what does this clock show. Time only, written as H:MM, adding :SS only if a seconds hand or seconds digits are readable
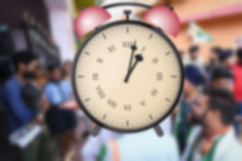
1:02
